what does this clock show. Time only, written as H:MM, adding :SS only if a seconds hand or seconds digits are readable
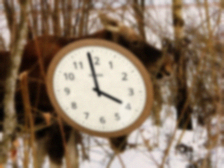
3:59
